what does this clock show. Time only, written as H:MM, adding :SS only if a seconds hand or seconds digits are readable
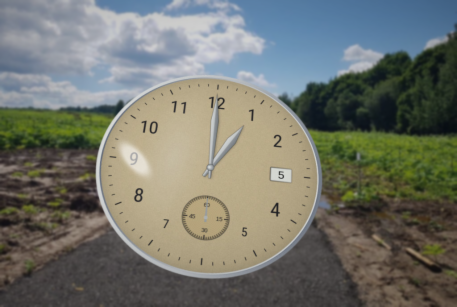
1:00
